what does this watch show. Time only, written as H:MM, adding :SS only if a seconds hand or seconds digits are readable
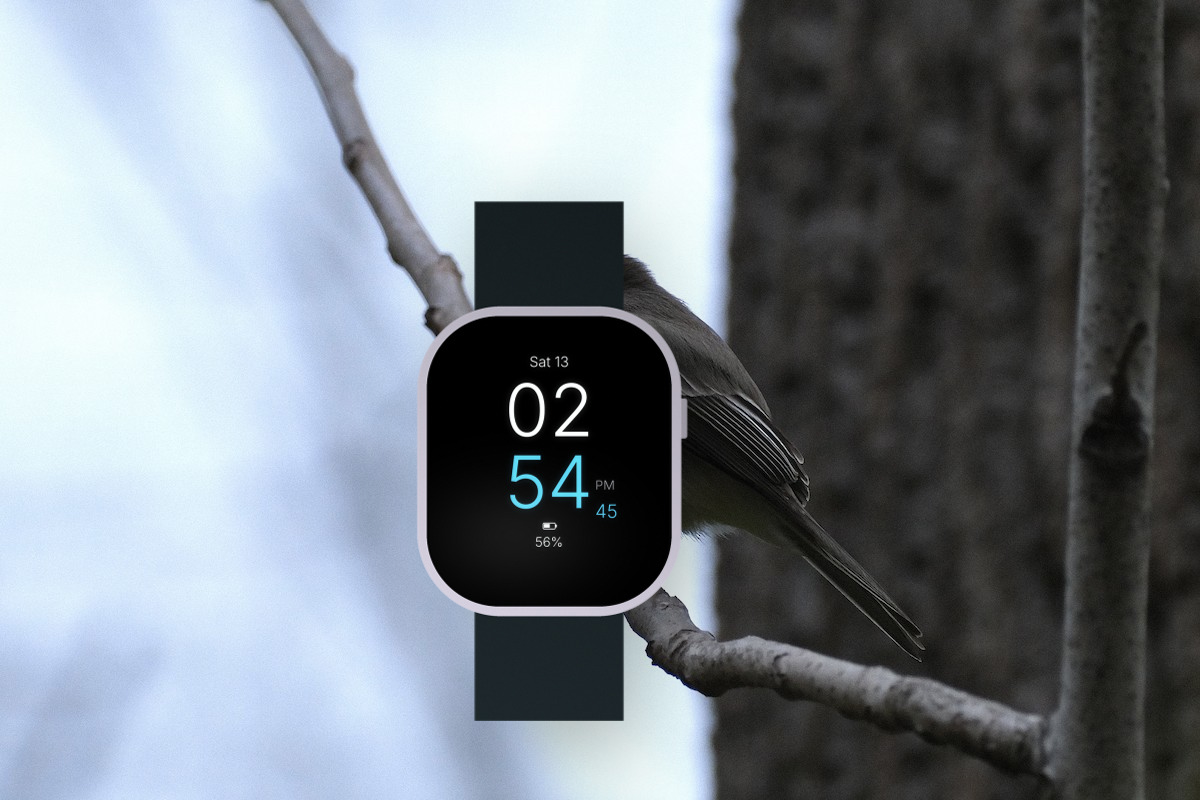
2:54:45
